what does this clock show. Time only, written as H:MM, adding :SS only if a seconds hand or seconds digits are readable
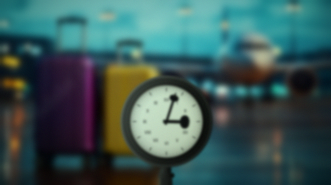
3:03
